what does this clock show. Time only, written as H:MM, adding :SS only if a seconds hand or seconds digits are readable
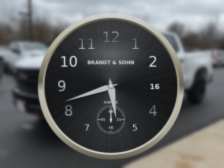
5:42
